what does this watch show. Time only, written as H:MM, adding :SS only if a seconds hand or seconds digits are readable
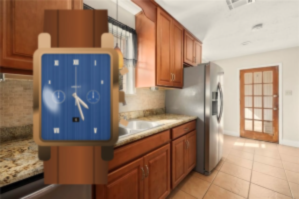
4:27
